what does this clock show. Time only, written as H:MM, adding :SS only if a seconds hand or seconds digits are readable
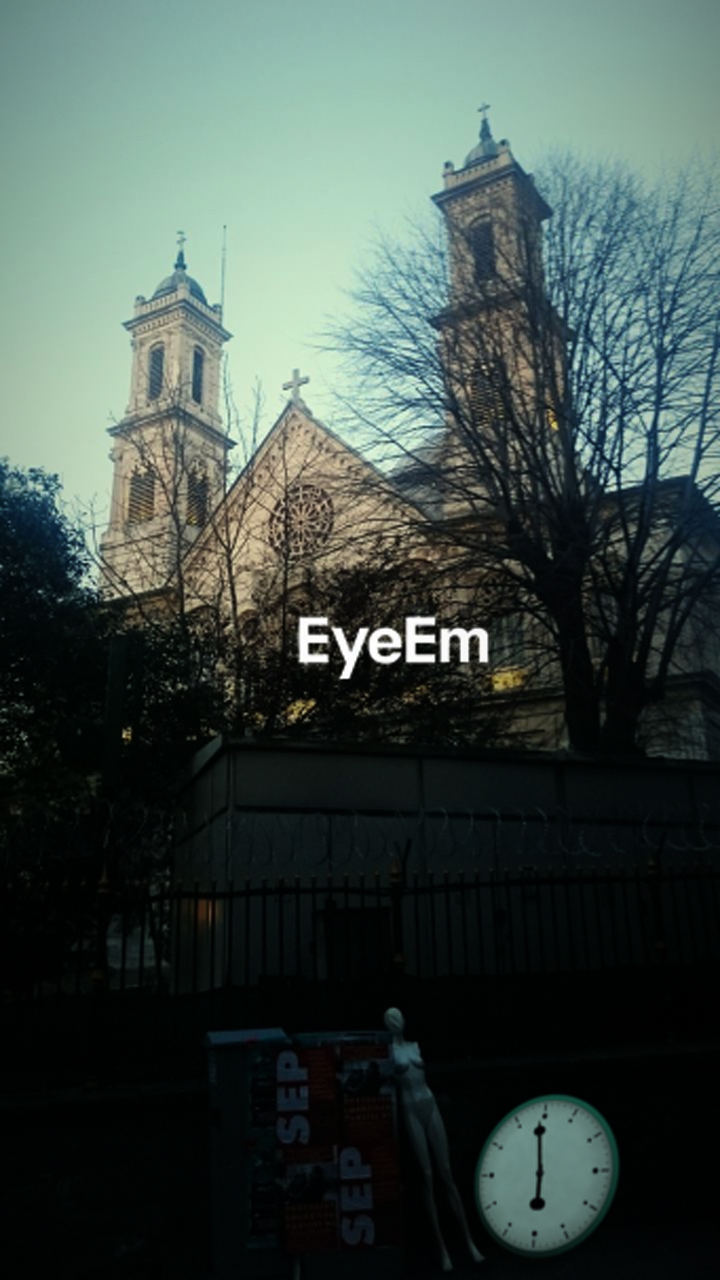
5:59
